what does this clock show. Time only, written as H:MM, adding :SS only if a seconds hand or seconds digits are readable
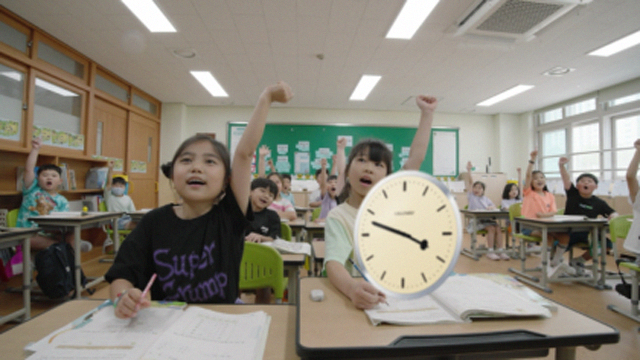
3:48
